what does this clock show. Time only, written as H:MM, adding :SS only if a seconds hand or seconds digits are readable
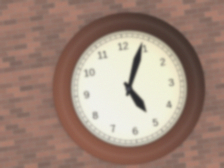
5:04
